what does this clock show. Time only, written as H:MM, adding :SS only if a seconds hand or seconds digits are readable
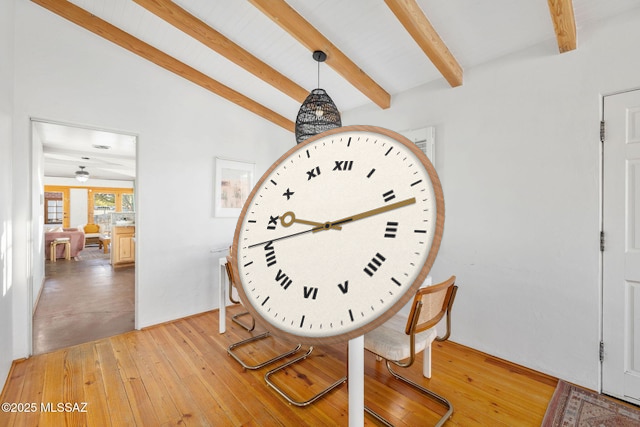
9:11:42
